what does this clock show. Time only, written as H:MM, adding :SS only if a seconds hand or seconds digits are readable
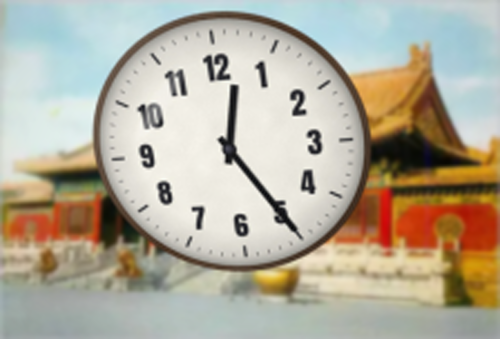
12:25
